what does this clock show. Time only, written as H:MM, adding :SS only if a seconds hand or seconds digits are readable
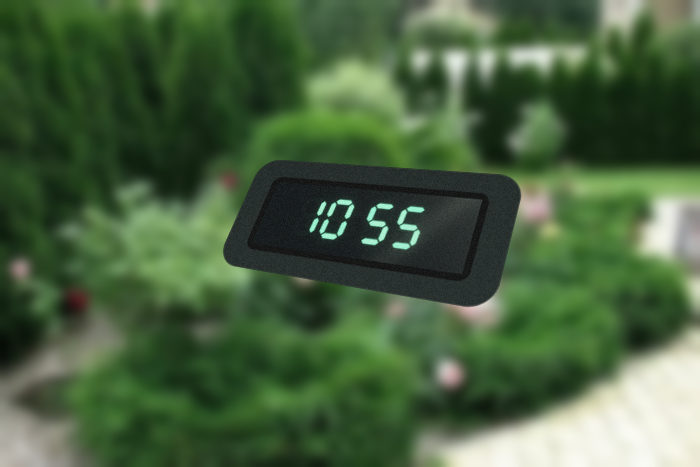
10:55
